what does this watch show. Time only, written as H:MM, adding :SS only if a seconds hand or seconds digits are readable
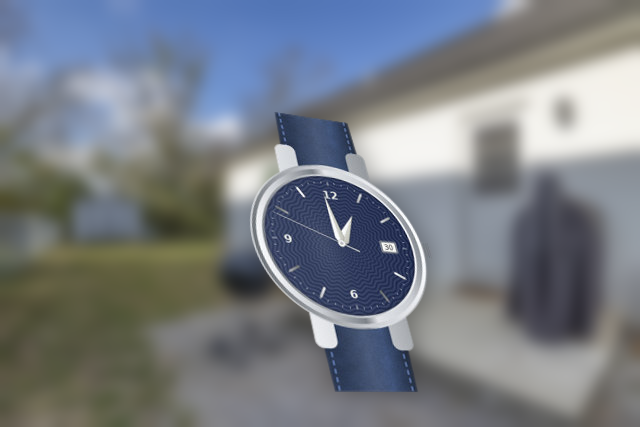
12:58:49
